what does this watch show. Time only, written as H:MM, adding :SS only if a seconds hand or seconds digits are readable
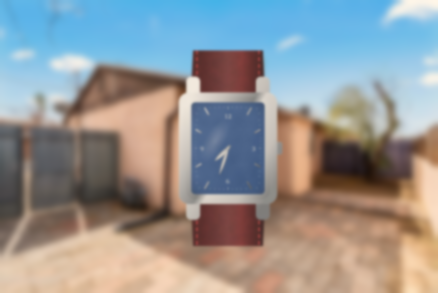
7:33
